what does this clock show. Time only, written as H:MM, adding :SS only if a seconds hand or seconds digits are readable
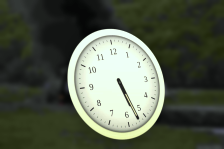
5:27
